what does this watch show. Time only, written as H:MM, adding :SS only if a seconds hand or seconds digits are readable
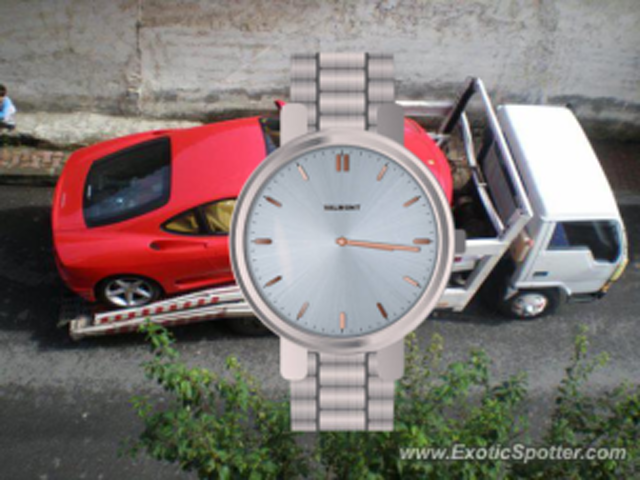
3:16
